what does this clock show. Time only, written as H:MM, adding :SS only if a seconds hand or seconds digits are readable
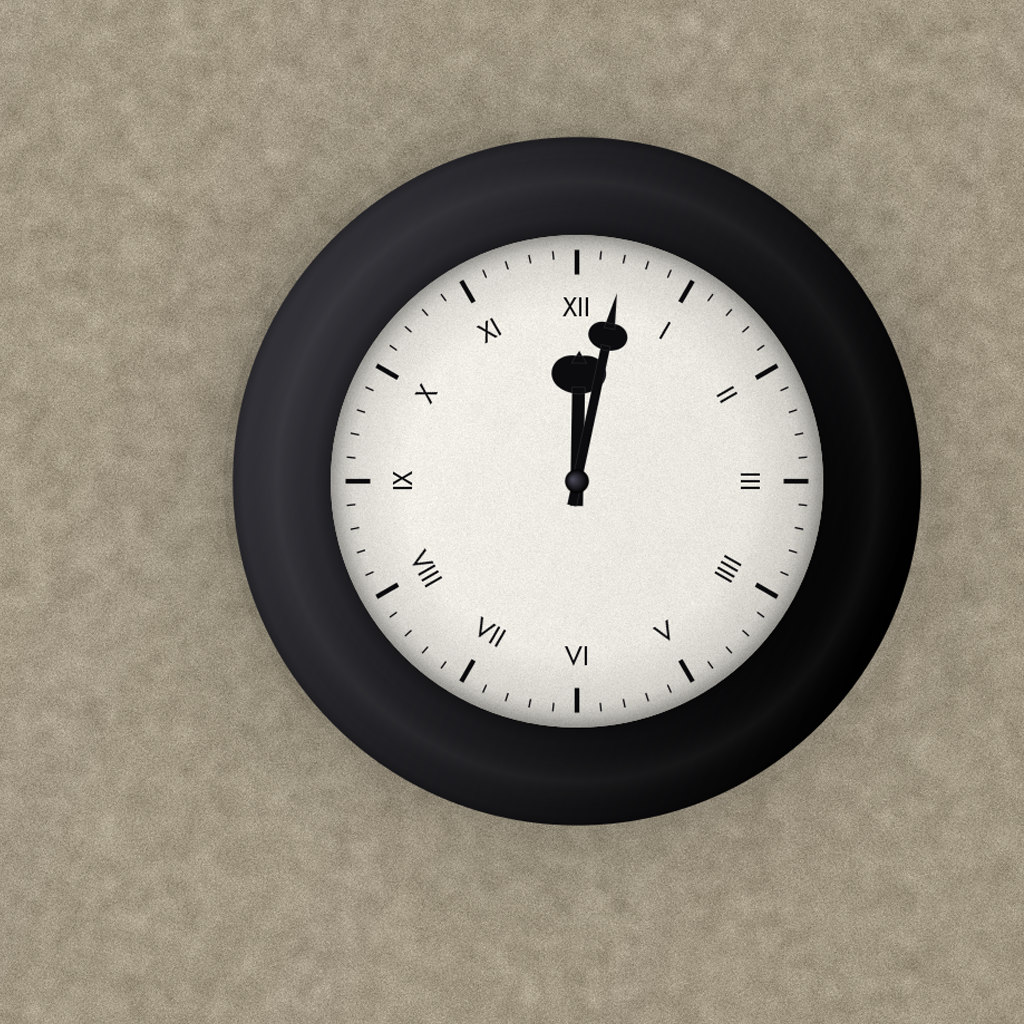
12:02
